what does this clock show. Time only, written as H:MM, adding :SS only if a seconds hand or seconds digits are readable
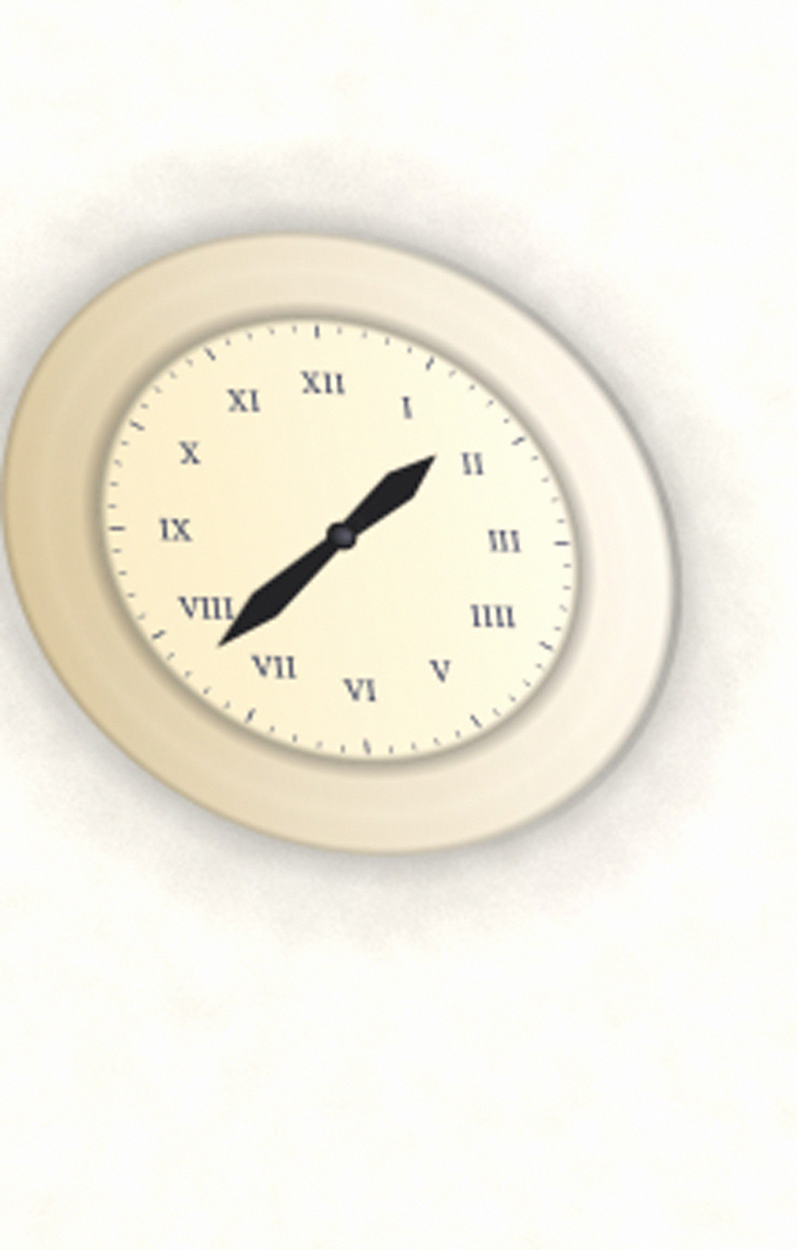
1:38
